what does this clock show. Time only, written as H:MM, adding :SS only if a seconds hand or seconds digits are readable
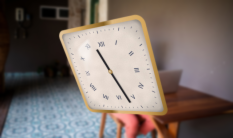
11:27
